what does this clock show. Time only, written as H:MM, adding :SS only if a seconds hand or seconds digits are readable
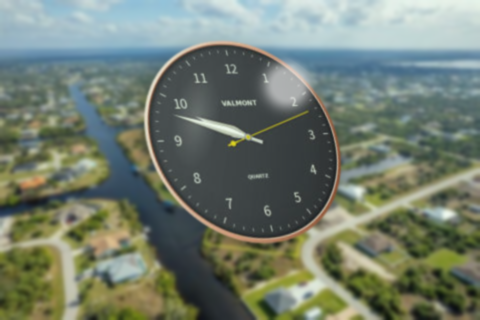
9:48:12
